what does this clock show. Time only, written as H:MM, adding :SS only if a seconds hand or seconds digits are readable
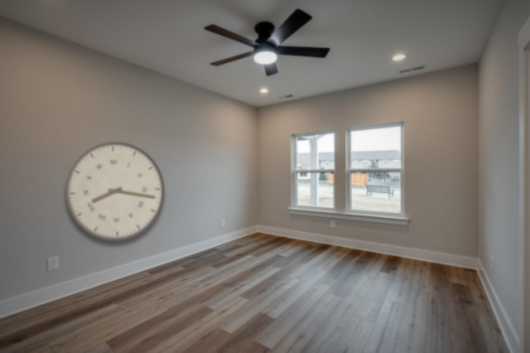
8:17
